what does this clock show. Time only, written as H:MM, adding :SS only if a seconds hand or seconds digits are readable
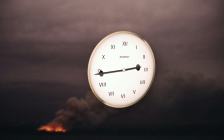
2:44
